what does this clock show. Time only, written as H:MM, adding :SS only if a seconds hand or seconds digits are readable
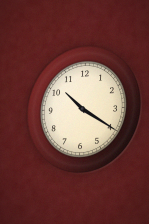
10:20
